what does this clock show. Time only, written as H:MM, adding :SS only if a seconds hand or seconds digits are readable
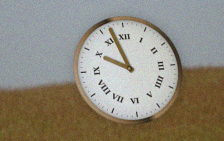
9:57
